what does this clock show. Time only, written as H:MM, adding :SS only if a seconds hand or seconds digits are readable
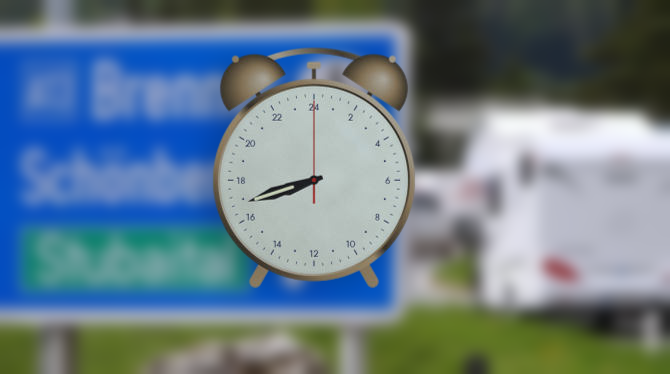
16:42:00
